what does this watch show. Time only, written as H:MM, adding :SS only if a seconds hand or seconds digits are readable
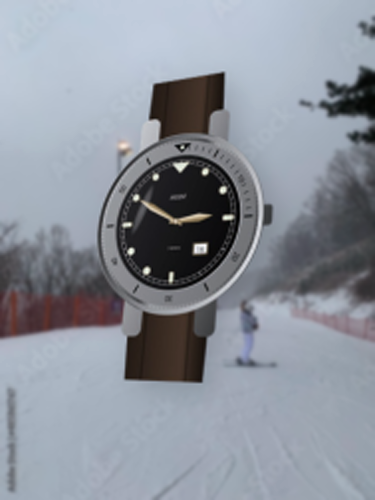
2:50
